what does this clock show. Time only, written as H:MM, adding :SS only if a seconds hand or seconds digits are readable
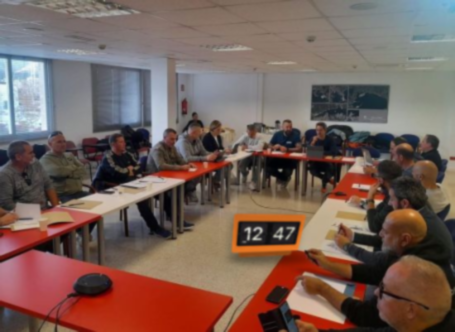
12:47
